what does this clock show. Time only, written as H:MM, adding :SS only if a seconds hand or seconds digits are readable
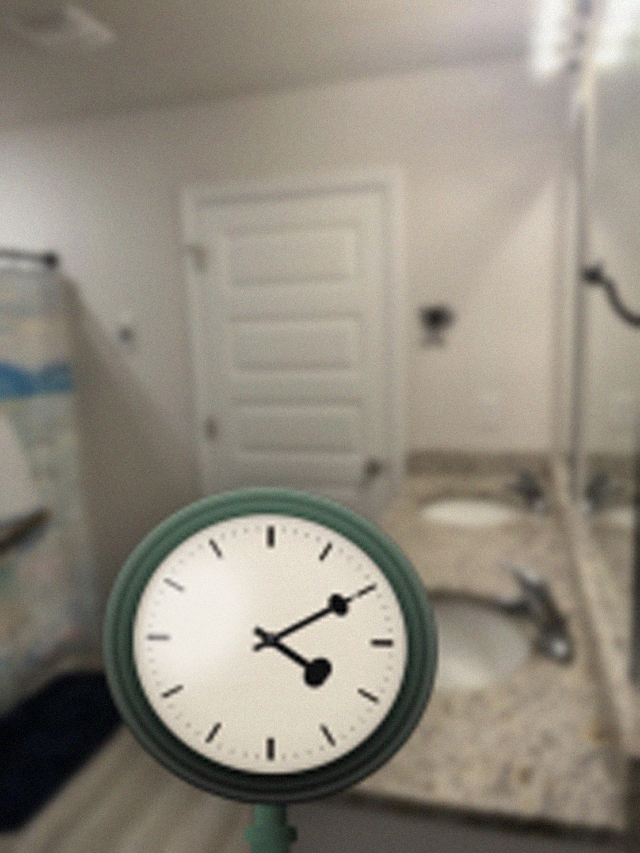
4:10
